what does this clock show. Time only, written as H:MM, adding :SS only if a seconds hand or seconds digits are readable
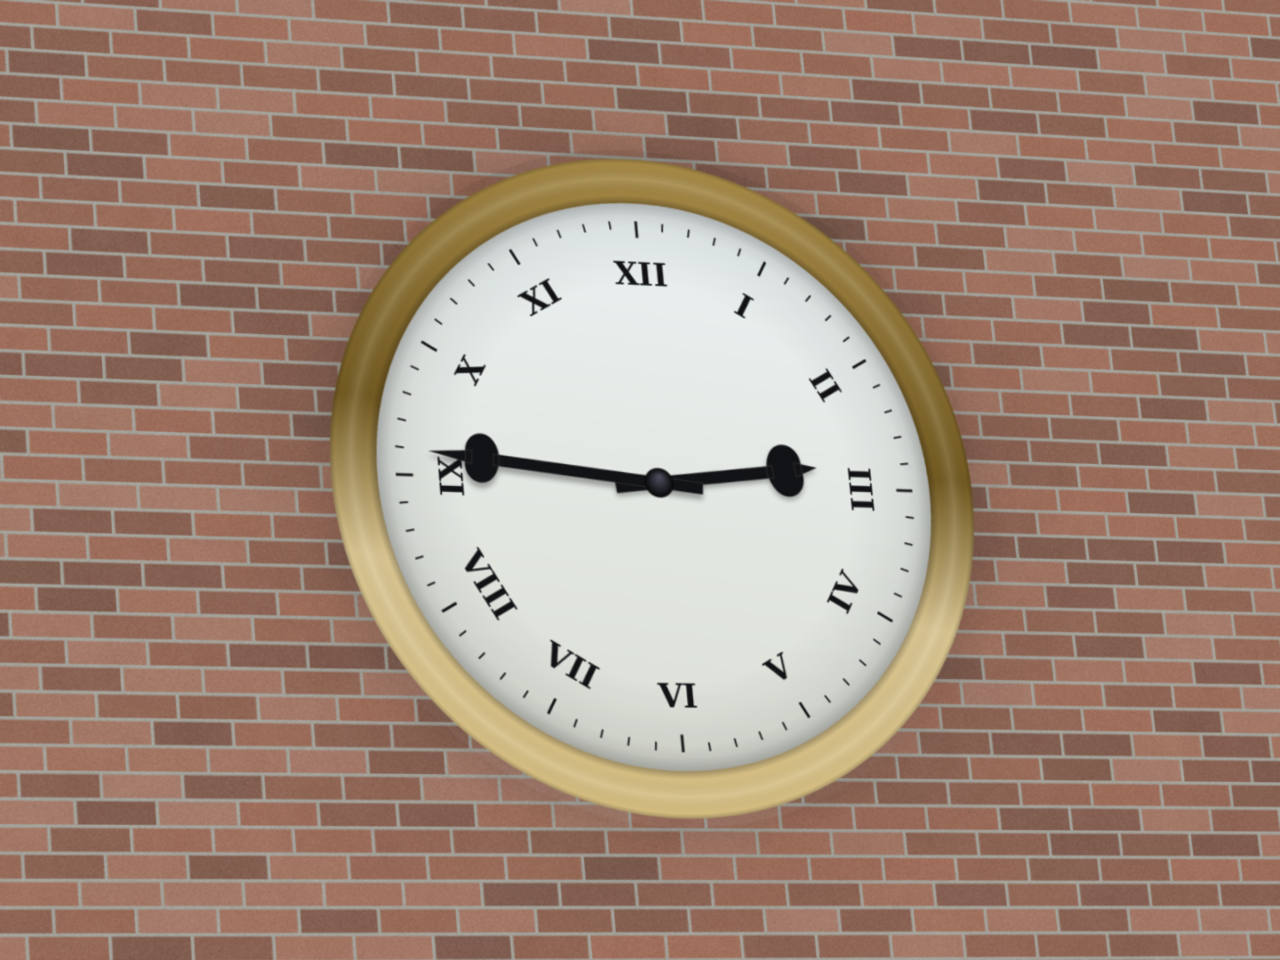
2:46
